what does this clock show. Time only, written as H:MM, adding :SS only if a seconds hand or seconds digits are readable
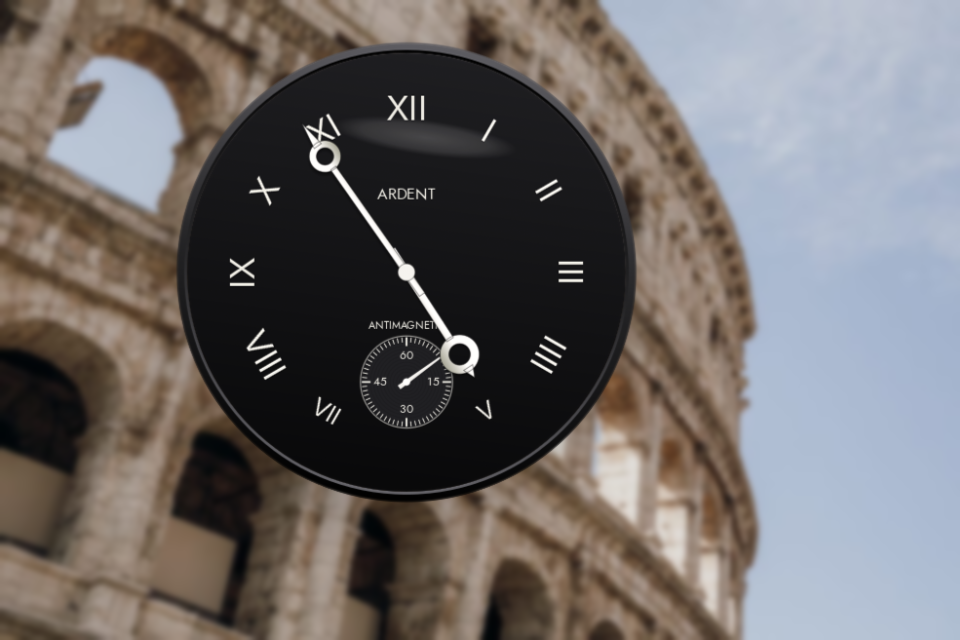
4:54:09
